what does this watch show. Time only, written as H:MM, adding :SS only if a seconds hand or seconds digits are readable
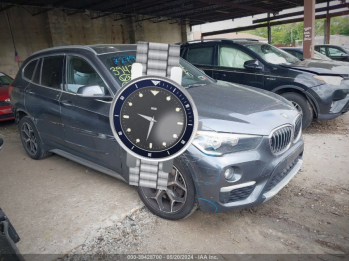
9:32
